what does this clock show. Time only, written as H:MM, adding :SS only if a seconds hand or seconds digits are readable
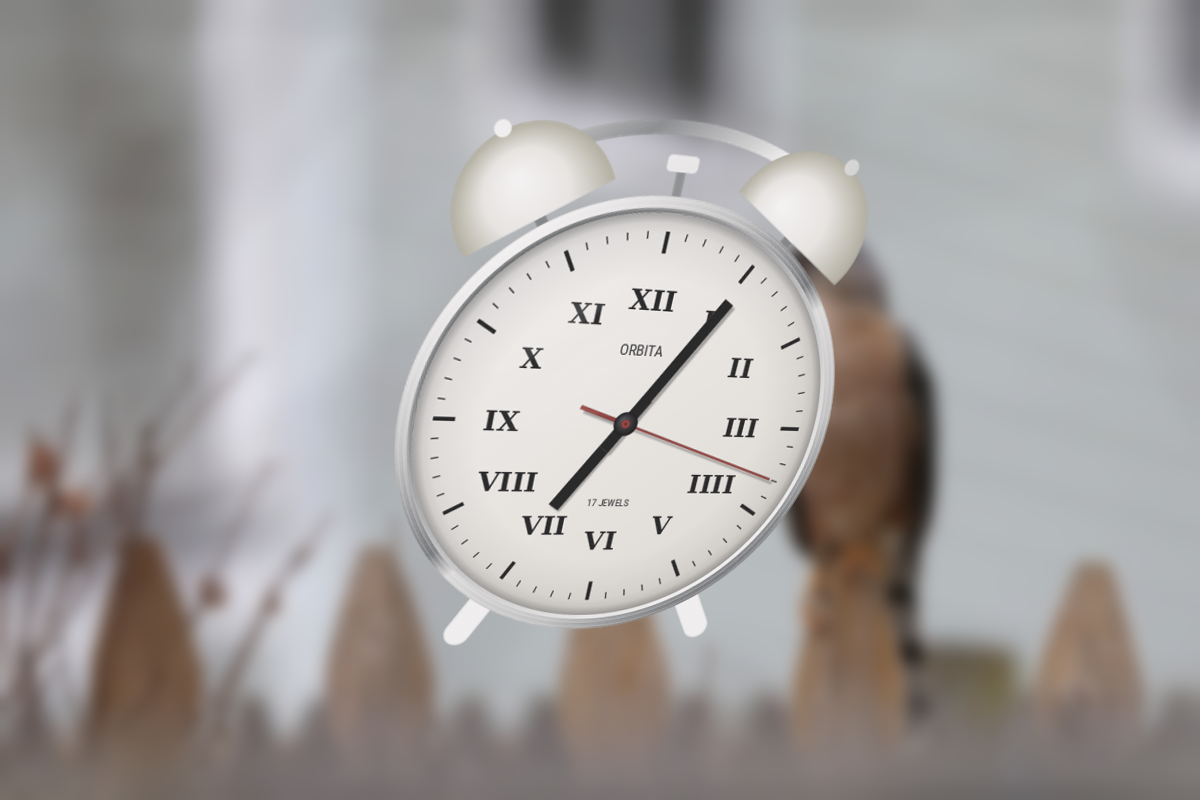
7:05:18
